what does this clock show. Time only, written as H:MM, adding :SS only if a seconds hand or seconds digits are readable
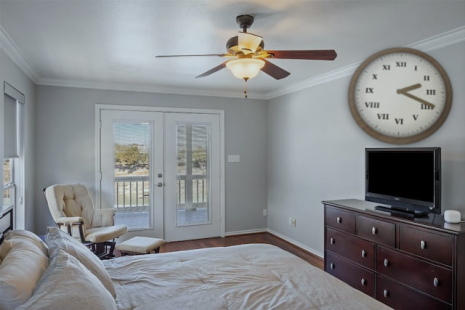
2:19
